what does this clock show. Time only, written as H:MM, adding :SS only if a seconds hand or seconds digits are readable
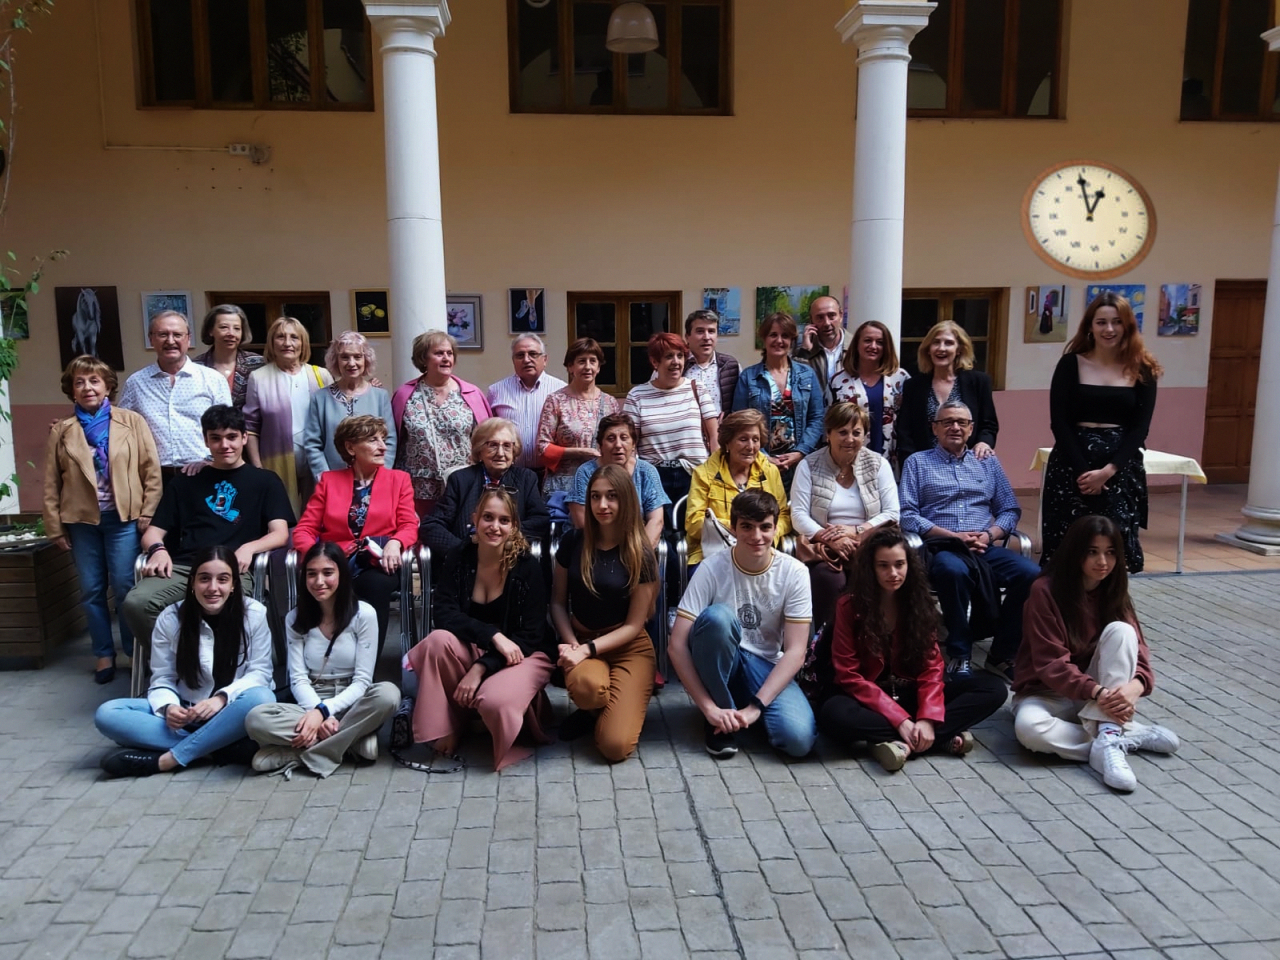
12:59
